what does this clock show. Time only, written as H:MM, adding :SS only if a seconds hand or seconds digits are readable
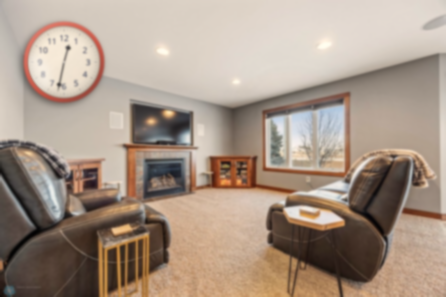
12:32
